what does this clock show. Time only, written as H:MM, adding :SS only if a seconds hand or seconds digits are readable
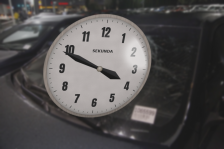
3:49
